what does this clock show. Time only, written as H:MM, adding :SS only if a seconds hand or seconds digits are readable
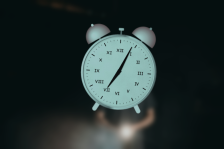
7:04
